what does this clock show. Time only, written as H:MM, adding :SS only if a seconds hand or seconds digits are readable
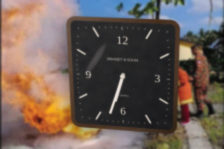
6:33
